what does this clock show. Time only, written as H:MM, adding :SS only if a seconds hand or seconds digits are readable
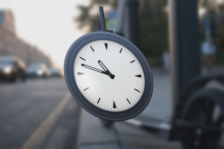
10:48
